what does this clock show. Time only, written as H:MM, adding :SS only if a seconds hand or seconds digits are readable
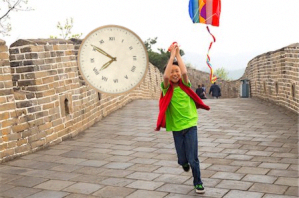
7:51
